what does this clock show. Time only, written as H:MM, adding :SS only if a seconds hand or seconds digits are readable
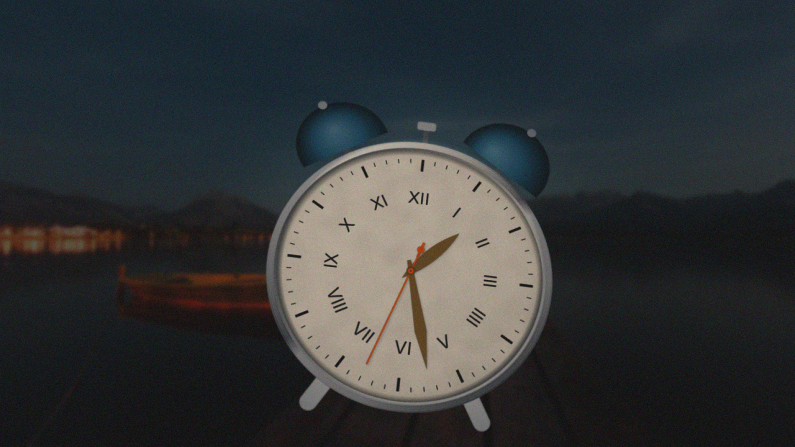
1:27:33
